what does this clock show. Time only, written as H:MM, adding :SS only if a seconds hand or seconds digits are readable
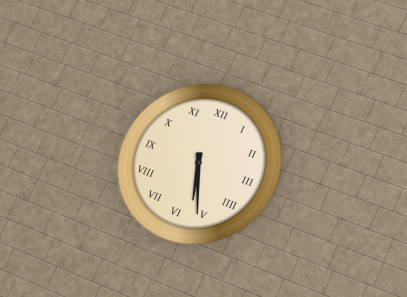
5:26
